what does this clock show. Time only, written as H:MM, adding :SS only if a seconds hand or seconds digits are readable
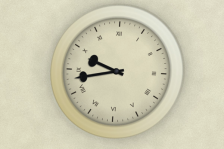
9:43
